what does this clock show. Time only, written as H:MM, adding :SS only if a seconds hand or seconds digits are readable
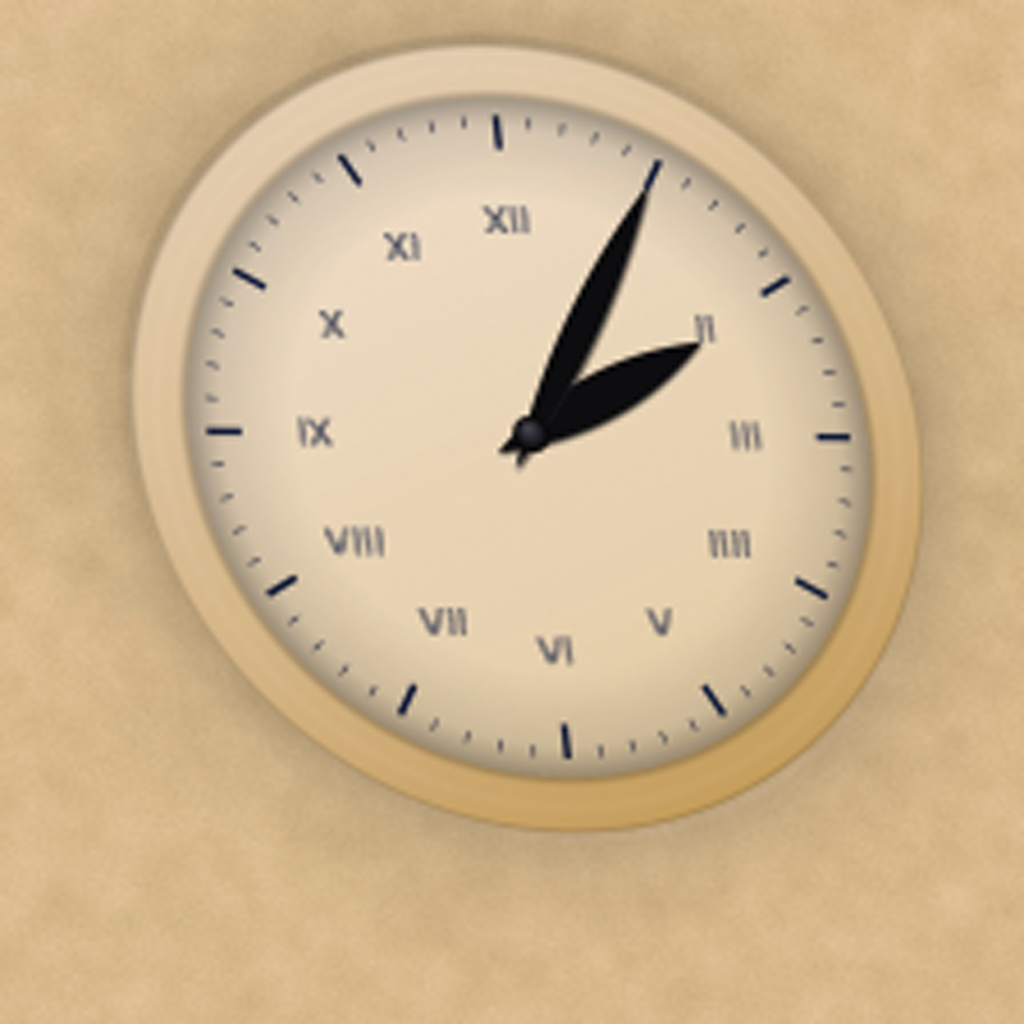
2:05
